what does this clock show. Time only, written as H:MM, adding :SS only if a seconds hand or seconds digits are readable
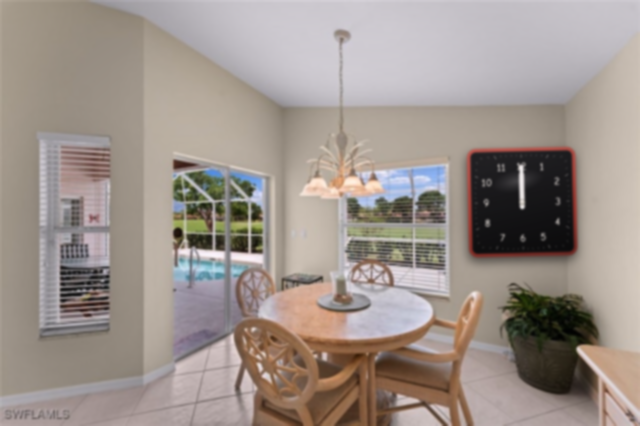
12:00
